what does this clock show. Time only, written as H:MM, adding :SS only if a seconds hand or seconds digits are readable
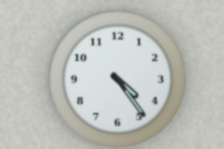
4:24
